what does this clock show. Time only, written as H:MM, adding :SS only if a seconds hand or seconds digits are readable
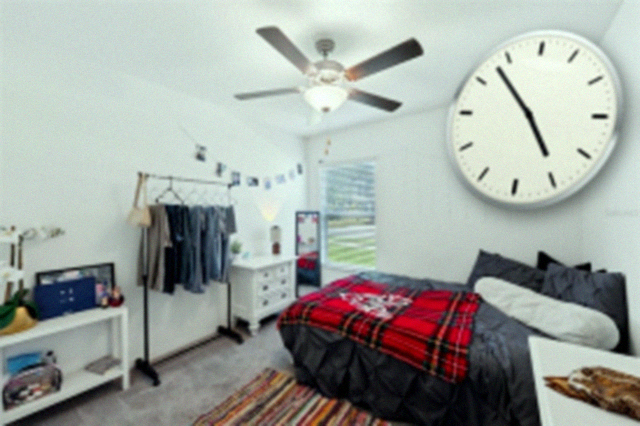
4:53
